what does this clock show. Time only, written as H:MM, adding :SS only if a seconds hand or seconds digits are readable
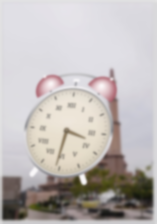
3:31
